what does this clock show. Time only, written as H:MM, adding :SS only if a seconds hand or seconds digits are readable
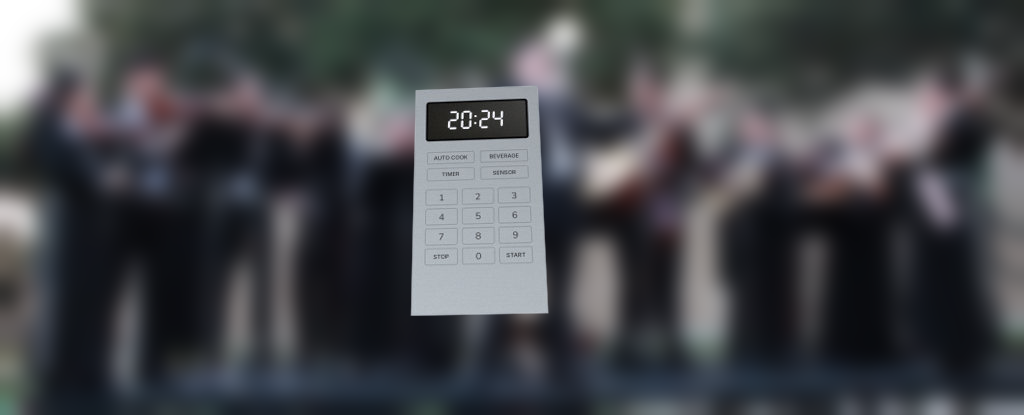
20:24
